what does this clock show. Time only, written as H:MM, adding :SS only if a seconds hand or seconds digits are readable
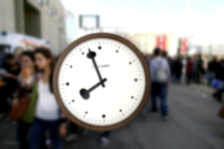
7:57
